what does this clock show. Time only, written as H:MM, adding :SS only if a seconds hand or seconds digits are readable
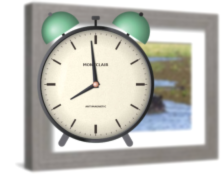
7:59
